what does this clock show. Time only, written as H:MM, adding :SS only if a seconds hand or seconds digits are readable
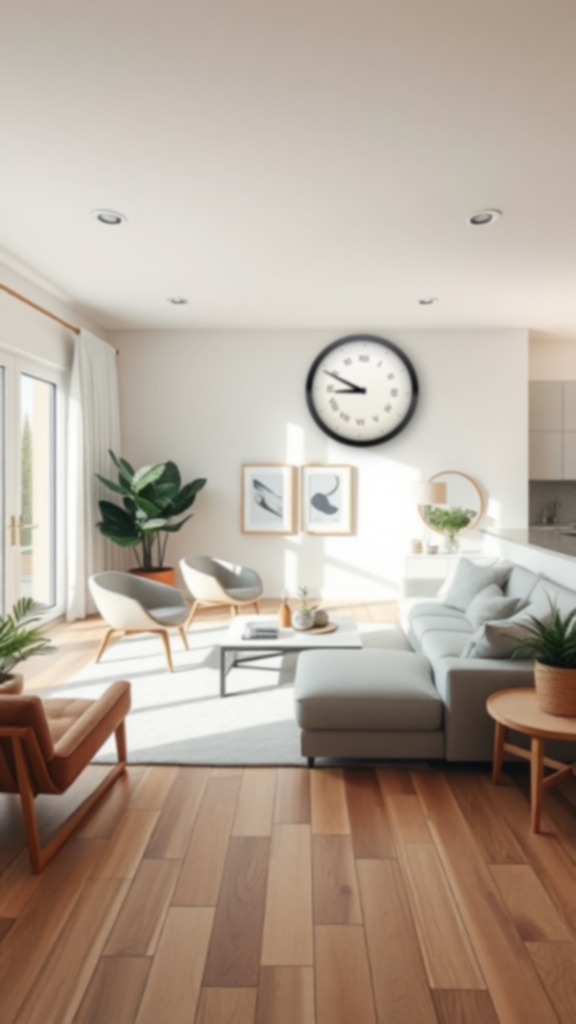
8:49
